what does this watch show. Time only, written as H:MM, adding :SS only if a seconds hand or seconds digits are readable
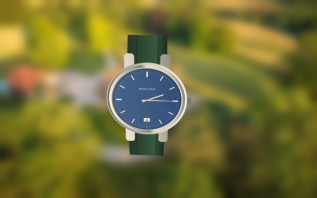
2:15
